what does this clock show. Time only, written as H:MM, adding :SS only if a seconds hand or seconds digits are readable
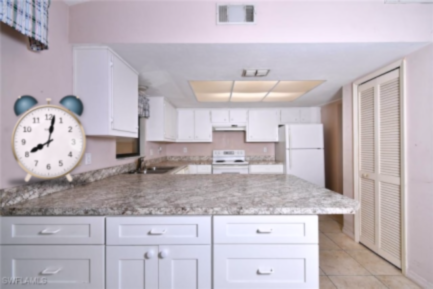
8:02
